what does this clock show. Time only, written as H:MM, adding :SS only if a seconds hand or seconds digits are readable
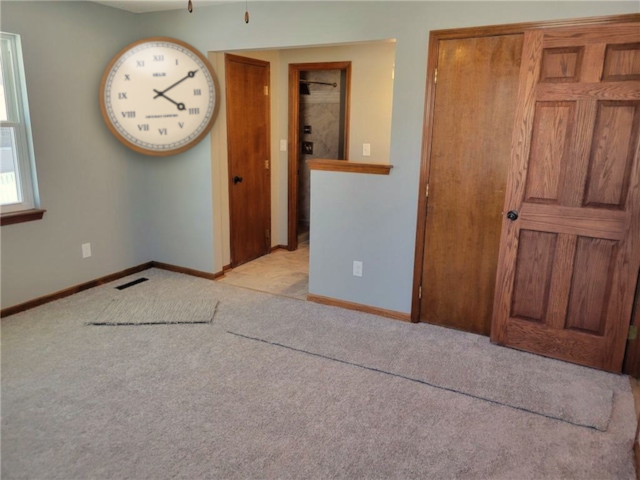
4:10
